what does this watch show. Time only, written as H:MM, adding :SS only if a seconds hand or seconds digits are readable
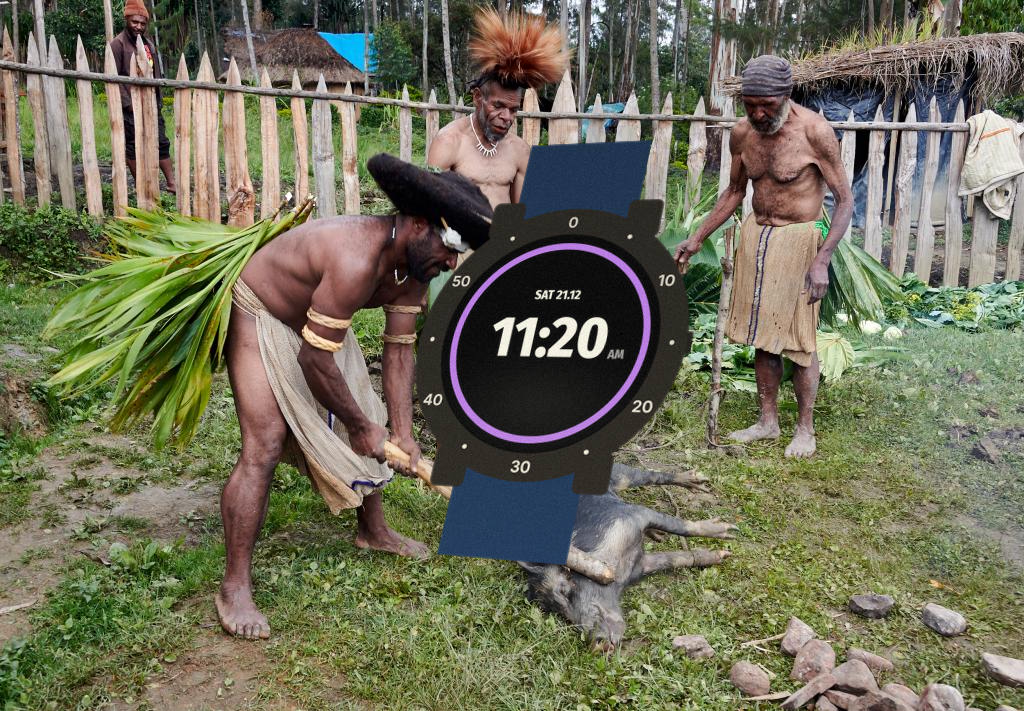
11:20
